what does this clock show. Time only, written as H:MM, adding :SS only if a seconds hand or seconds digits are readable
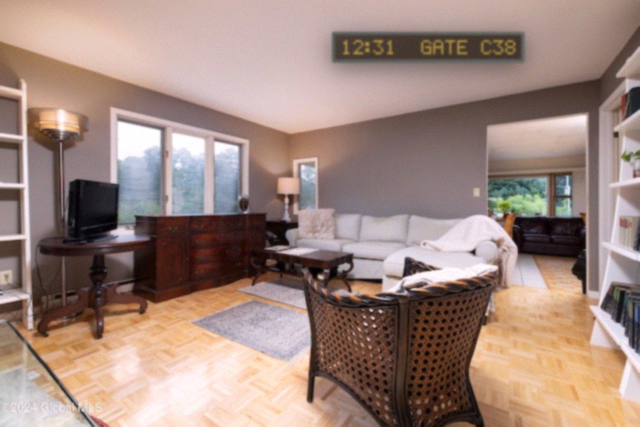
12:31
